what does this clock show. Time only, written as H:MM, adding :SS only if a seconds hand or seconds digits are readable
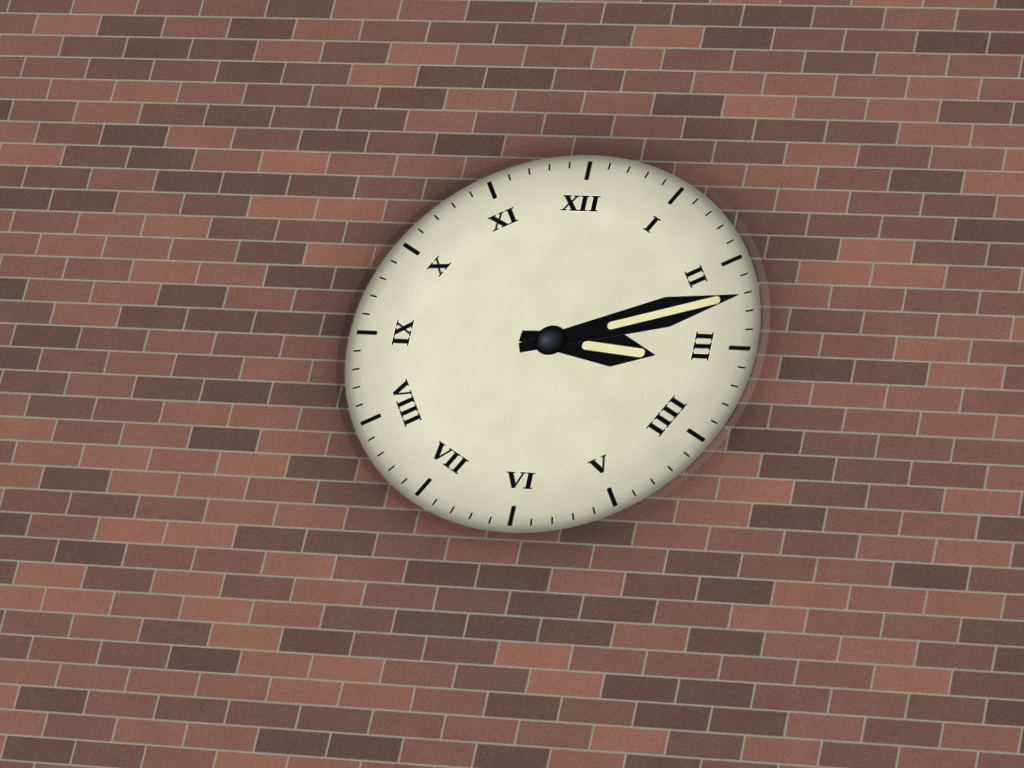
3:12
